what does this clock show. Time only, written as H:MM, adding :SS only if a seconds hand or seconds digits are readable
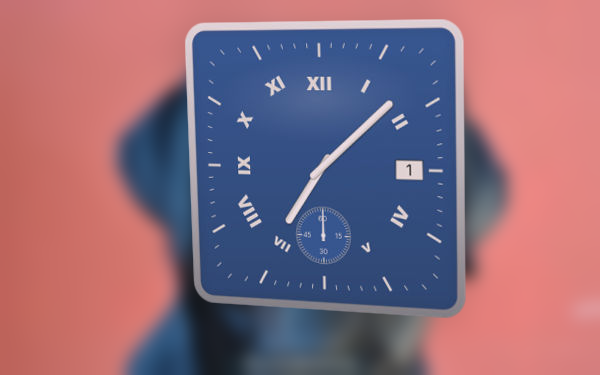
7:08
